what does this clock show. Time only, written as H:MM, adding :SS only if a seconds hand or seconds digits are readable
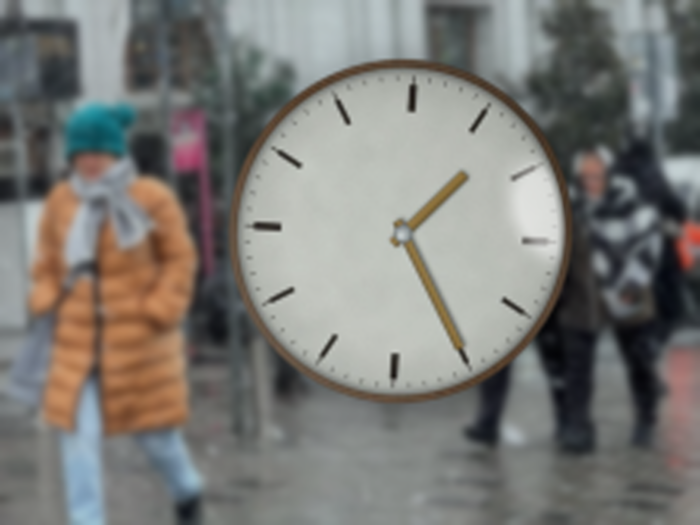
1:25
